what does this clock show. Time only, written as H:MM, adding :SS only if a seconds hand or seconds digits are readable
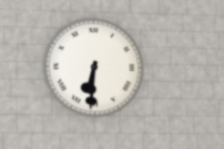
6:31
